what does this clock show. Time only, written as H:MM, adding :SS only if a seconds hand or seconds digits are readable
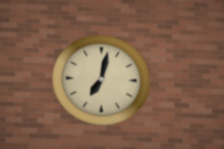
7:02
